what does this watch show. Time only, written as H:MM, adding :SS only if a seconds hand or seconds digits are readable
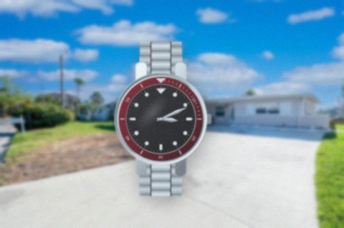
3:11
